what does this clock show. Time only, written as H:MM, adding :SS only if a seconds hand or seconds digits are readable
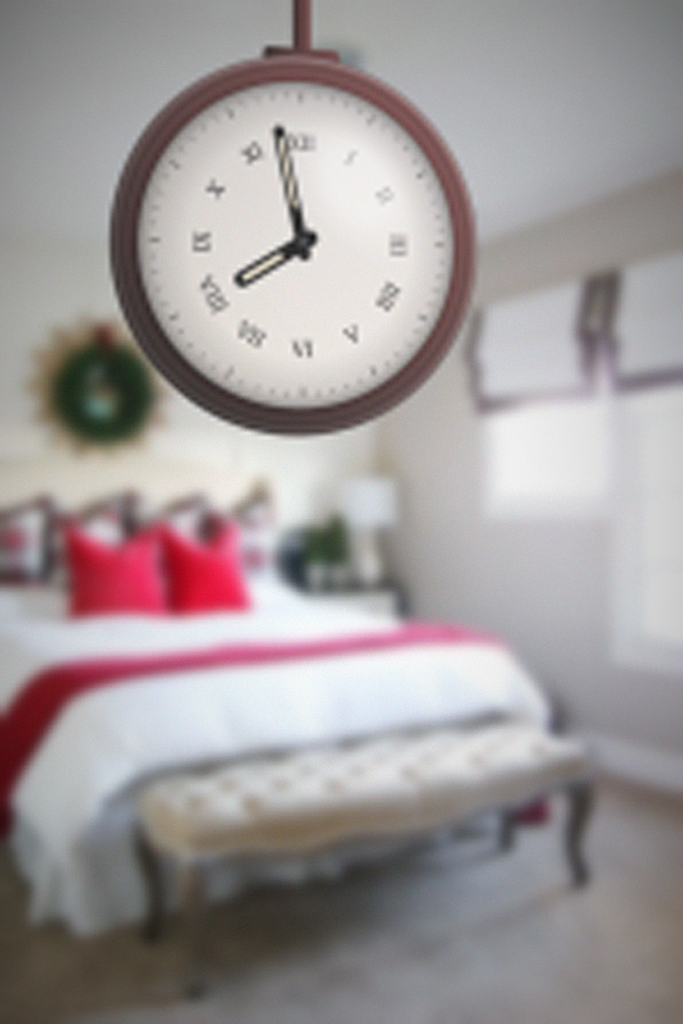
7:58
